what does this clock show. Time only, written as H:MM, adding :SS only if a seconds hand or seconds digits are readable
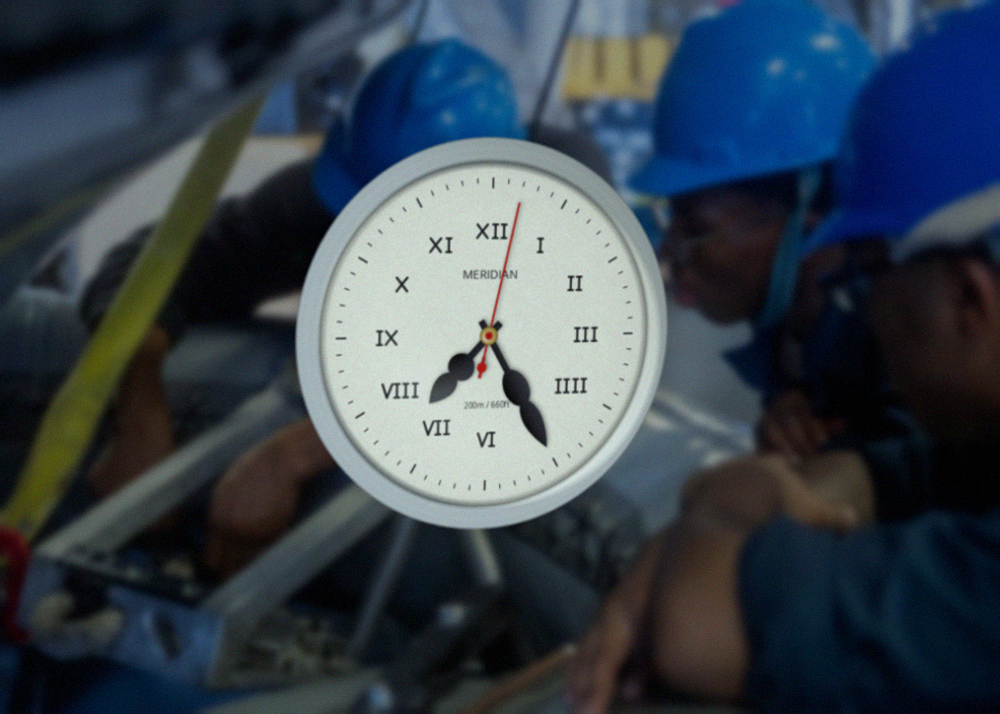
7:25:02
